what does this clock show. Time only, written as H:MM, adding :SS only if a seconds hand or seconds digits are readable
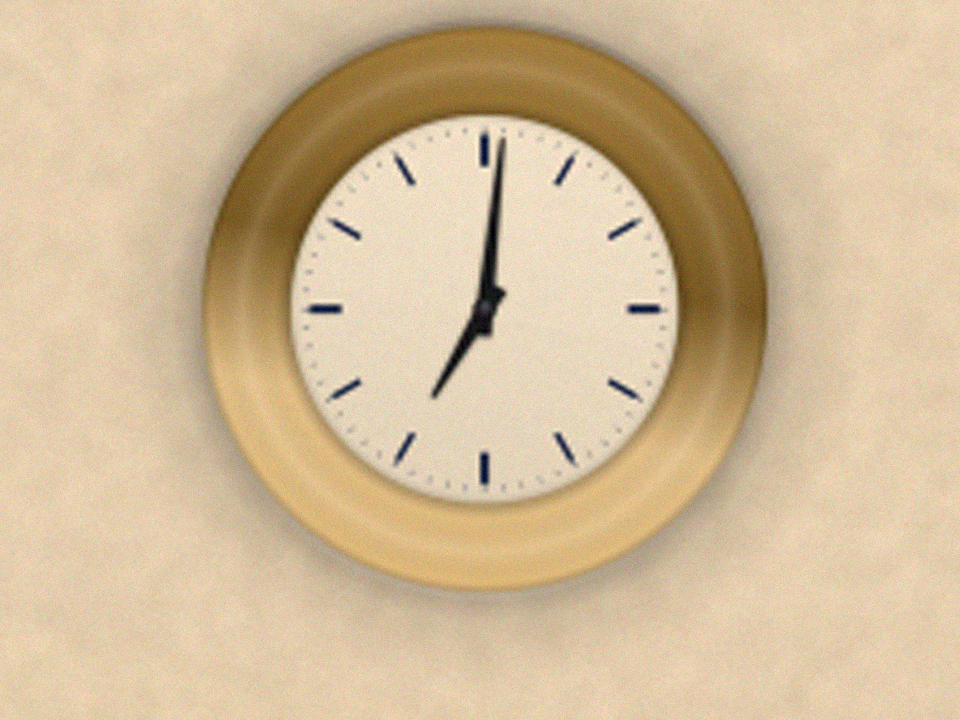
7:01
